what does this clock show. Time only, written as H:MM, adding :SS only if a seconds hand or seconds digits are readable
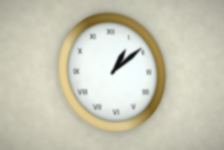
1:09
